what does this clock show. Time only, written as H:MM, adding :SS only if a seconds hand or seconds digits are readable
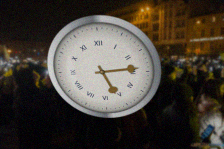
5:14
